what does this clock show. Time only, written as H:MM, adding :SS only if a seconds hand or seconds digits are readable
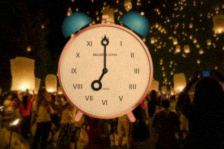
7:00
